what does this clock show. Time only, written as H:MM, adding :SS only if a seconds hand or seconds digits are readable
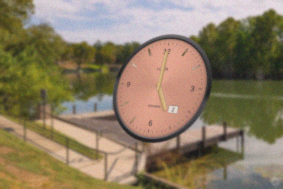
5:00
